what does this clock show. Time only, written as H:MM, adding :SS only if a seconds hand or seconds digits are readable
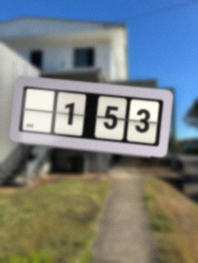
1:53
